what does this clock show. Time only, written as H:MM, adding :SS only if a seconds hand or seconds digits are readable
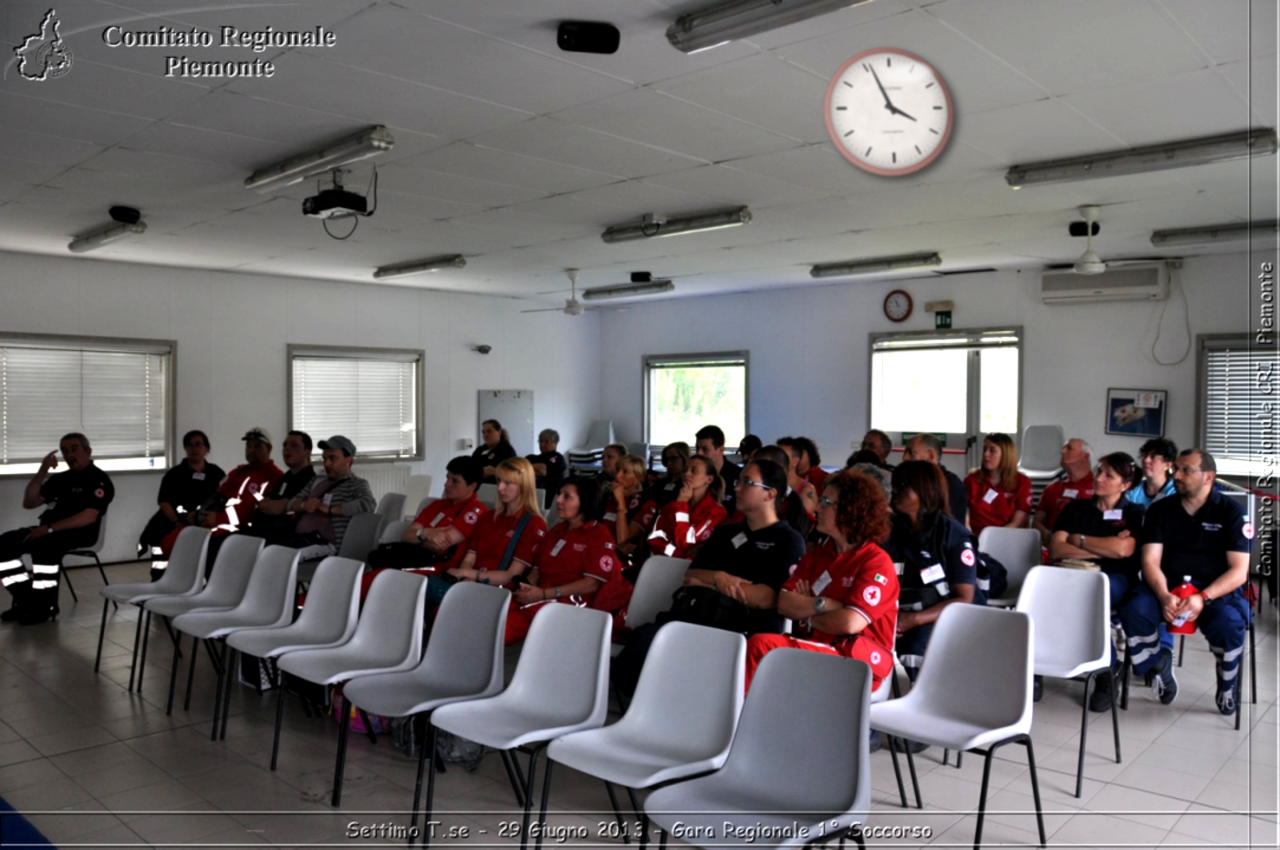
3:56
